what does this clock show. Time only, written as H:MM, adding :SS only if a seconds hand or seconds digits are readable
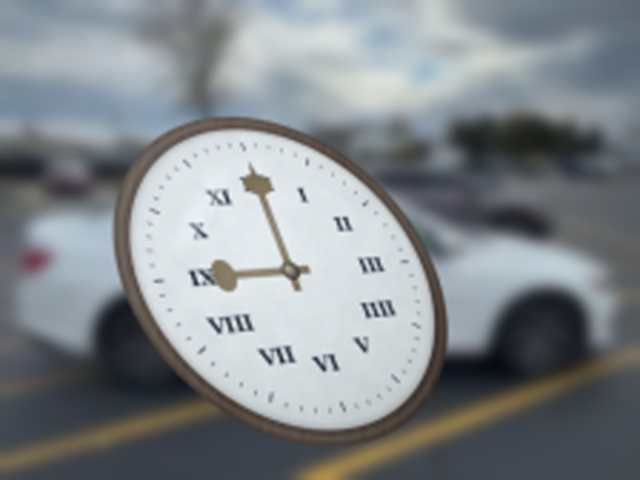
9:00
